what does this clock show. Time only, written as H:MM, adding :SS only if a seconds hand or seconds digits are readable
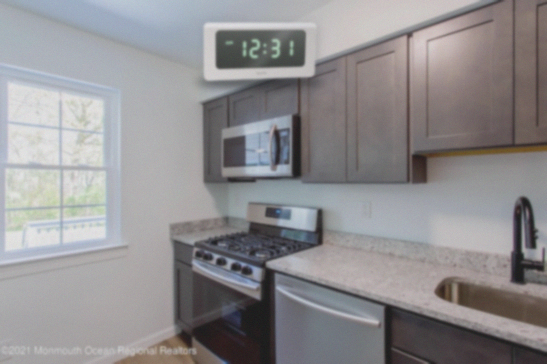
12:31
